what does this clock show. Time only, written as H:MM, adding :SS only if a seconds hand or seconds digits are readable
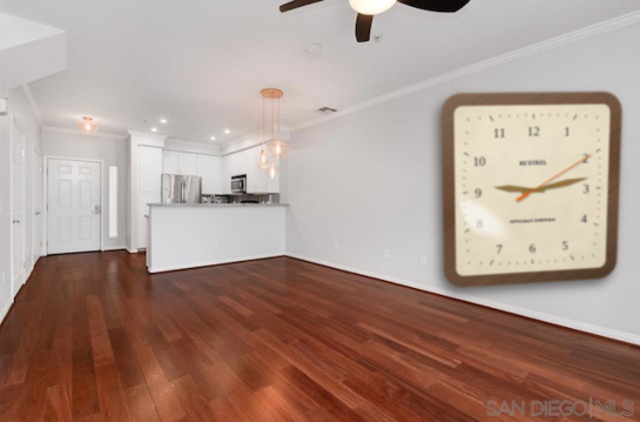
9:13:10
